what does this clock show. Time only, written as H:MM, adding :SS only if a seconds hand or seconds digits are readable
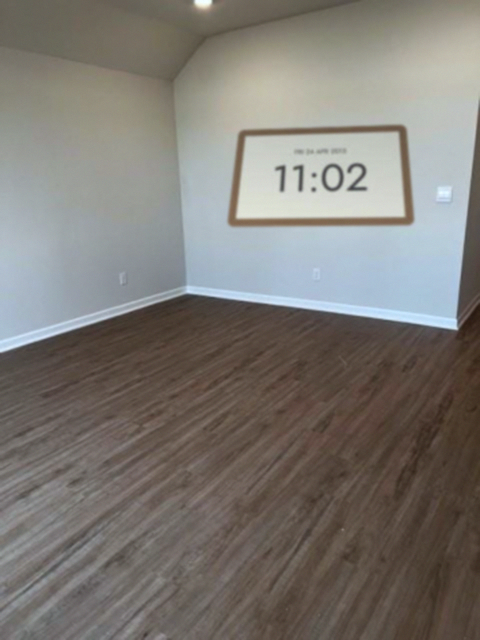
11:02
